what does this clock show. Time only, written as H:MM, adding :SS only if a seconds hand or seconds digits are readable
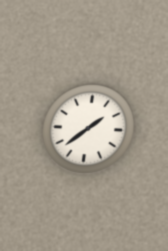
1:38
